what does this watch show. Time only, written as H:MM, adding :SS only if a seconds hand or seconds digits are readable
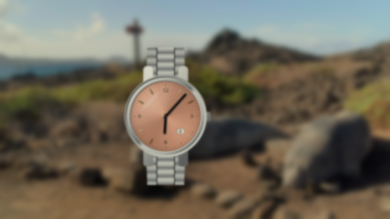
6:07
